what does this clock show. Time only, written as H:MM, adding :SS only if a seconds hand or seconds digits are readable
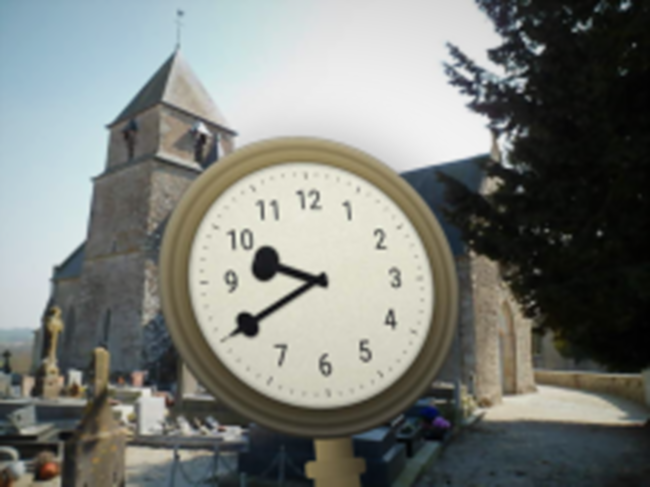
9:40
